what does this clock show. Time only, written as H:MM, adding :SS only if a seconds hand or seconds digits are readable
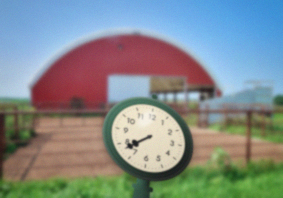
7:38
